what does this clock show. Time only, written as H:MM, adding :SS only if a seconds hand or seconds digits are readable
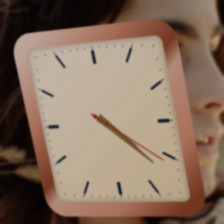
4:22:21
